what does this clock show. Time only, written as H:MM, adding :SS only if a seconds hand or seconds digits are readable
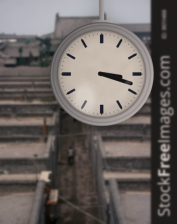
3:18
